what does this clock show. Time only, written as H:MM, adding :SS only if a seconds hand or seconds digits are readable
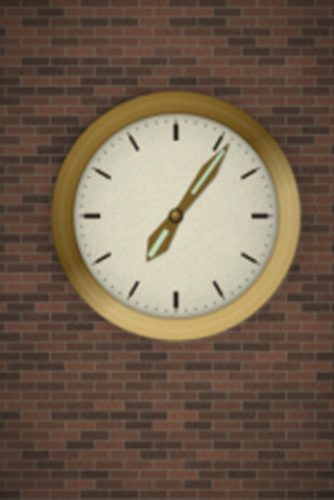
7:06
